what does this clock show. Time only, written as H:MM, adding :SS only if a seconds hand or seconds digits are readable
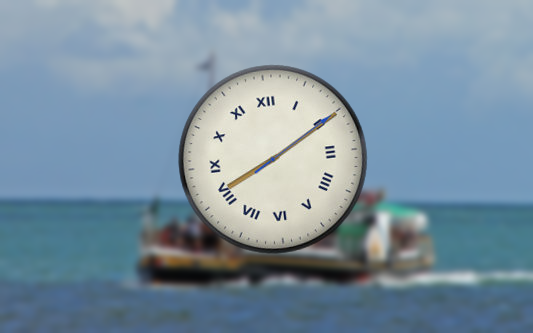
8:10:10
